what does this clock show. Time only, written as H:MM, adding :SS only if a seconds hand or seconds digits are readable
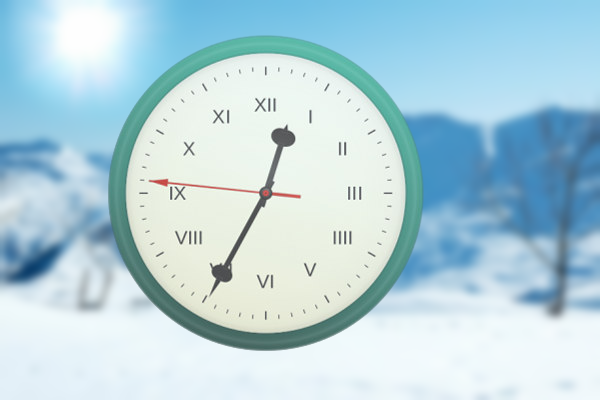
12:34:46
